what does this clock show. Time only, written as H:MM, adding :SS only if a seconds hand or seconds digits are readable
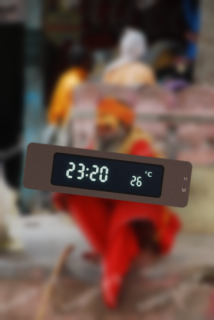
23:20
